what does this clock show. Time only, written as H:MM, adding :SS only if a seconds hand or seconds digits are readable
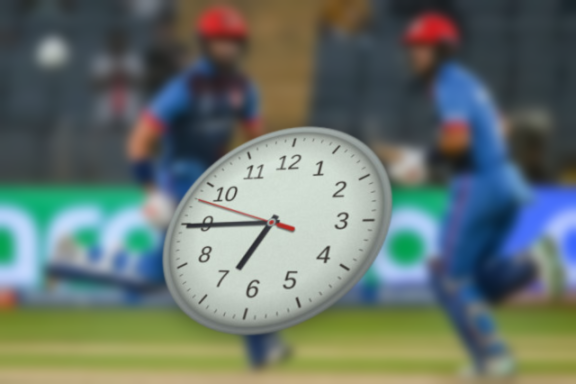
6:44:48
